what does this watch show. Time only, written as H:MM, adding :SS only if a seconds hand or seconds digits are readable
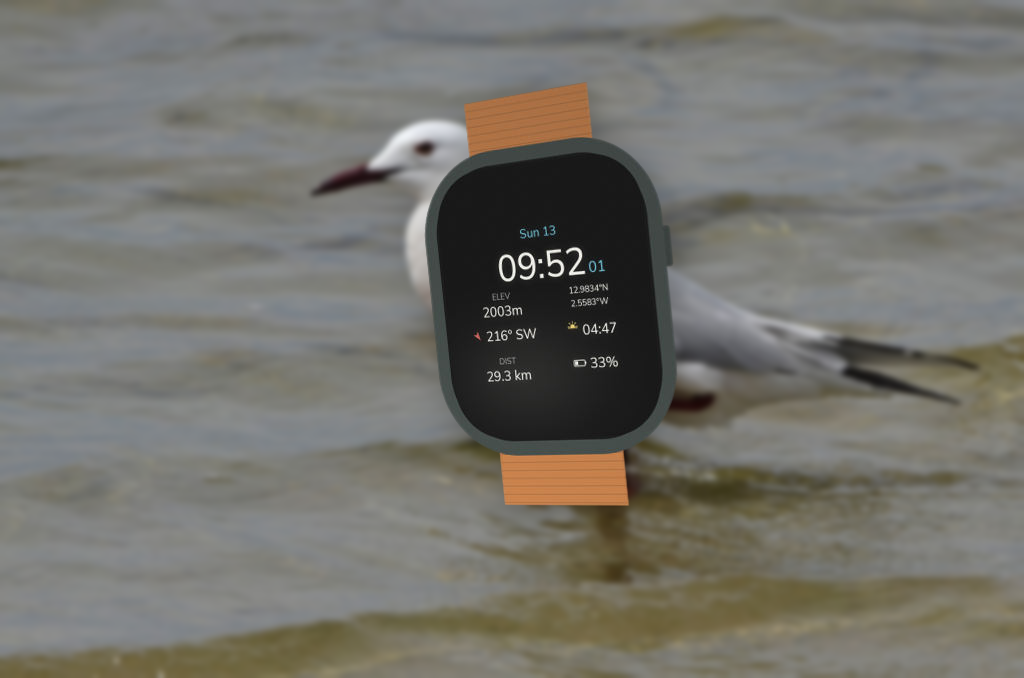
9:52:01
